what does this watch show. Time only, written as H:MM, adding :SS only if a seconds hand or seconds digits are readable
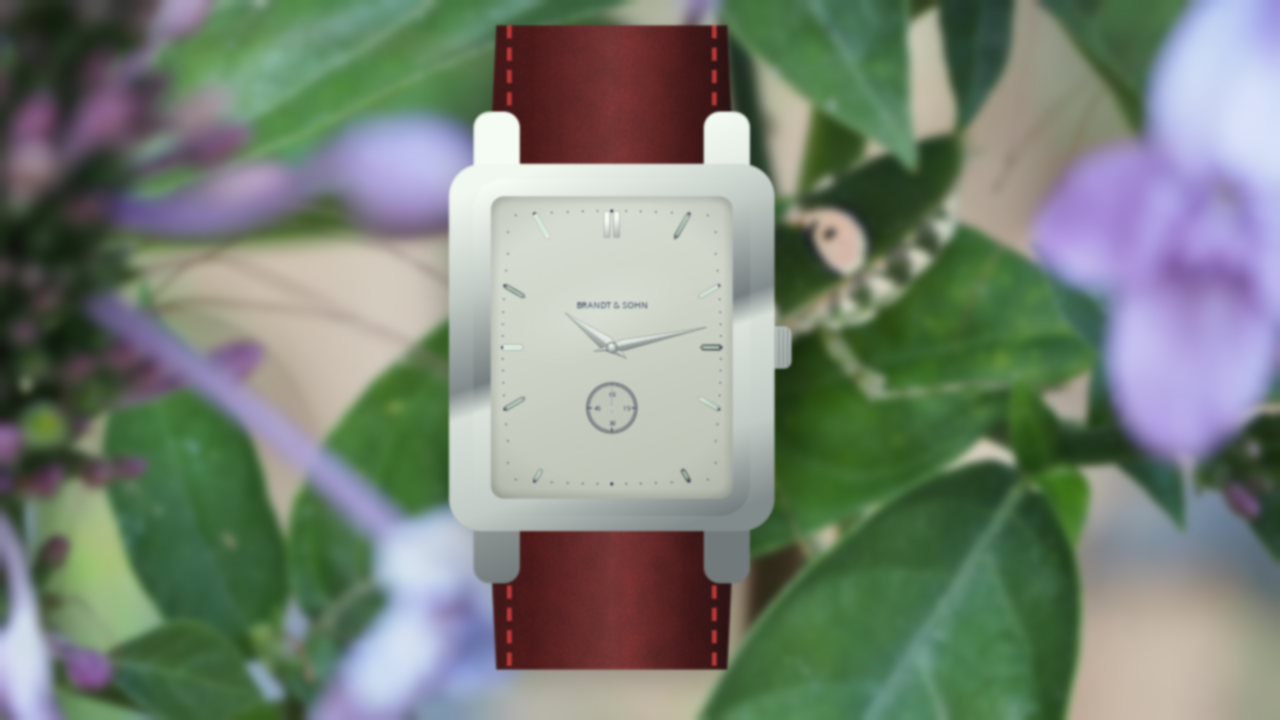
10:13
